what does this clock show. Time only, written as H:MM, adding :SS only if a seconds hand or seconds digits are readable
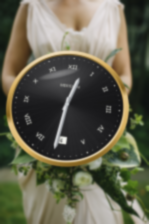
12:31
